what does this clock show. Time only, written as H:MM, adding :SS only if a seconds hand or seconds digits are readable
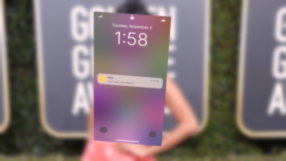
1:58
